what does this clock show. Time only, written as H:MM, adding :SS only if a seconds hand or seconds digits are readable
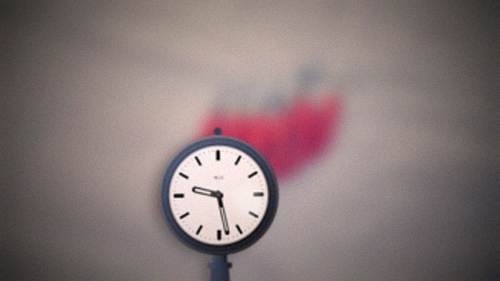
9:28
